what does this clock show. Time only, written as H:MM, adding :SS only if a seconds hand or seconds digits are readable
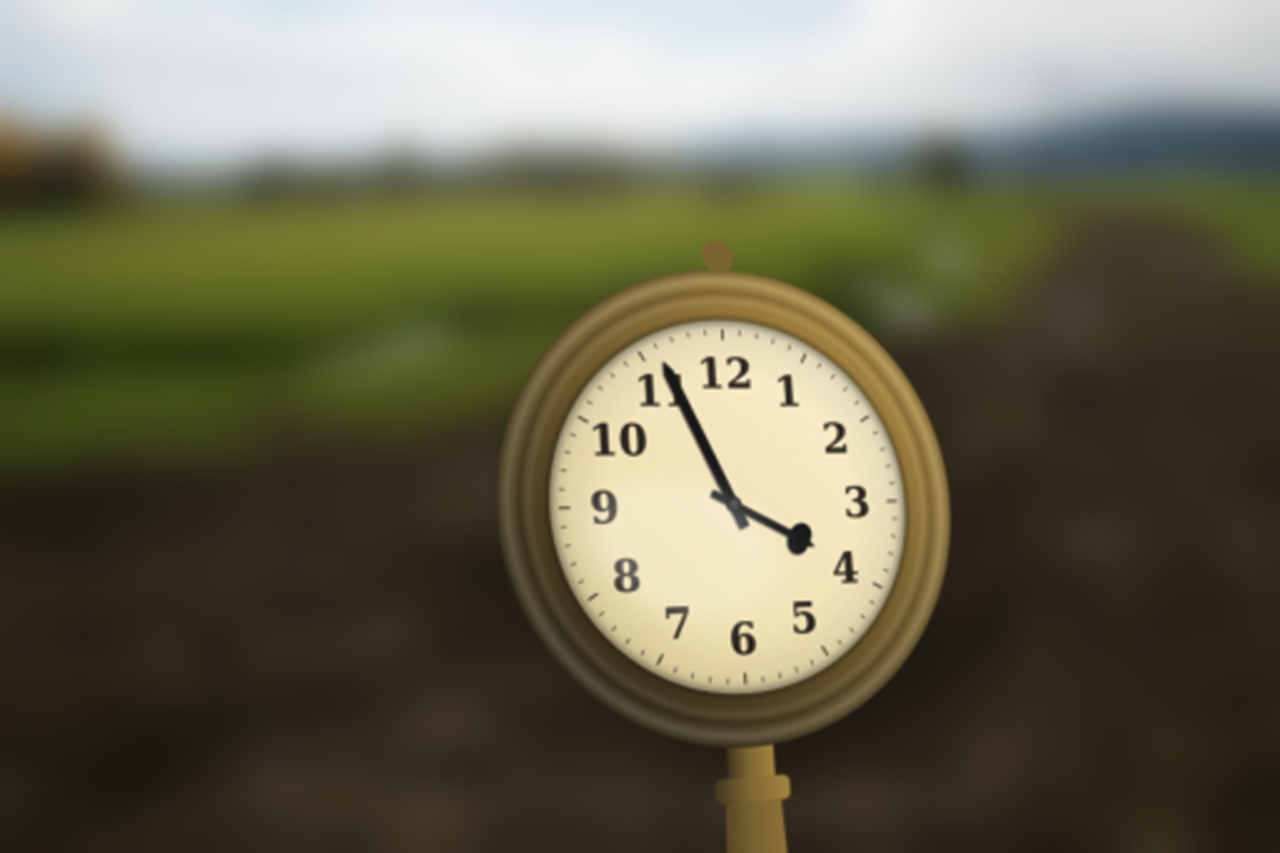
3:56
